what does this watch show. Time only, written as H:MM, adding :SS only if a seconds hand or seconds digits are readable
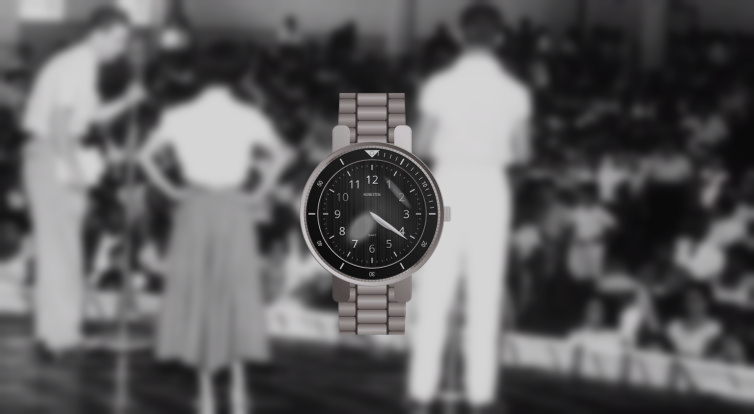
4:21
